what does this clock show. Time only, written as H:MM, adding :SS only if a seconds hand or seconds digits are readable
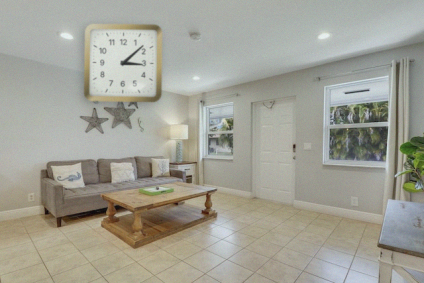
3:08
